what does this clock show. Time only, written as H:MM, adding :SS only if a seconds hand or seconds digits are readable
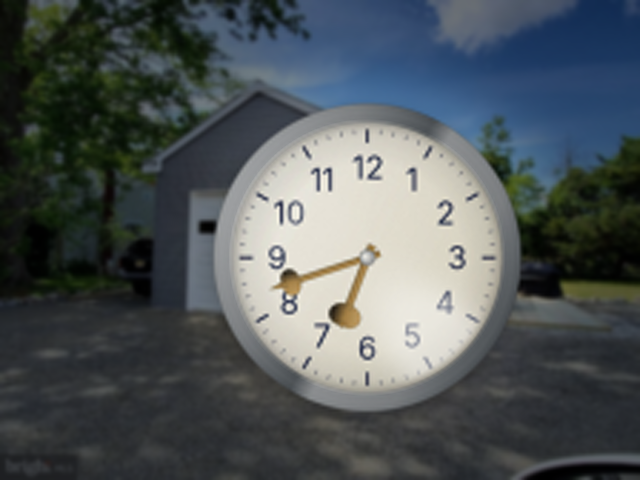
6:42
